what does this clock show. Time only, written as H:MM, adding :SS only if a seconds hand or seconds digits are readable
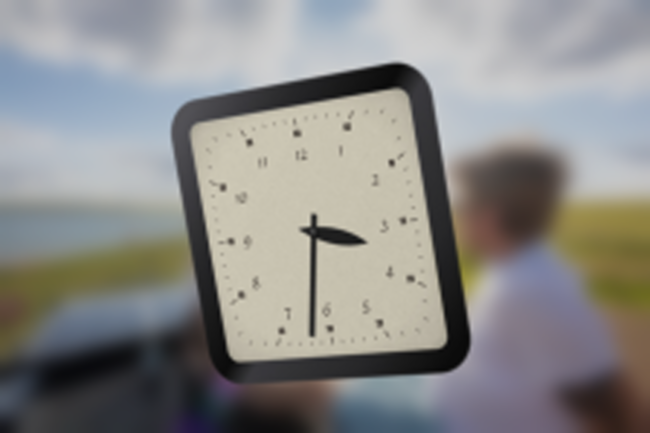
3:32
